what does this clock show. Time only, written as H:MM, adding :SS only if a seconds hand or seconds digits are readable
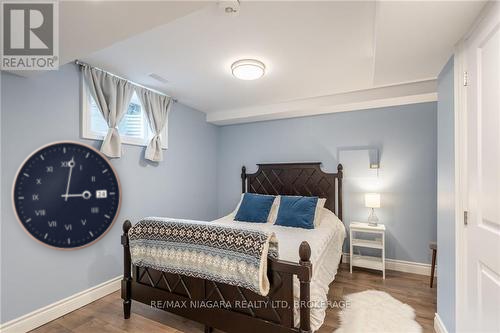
3:02
